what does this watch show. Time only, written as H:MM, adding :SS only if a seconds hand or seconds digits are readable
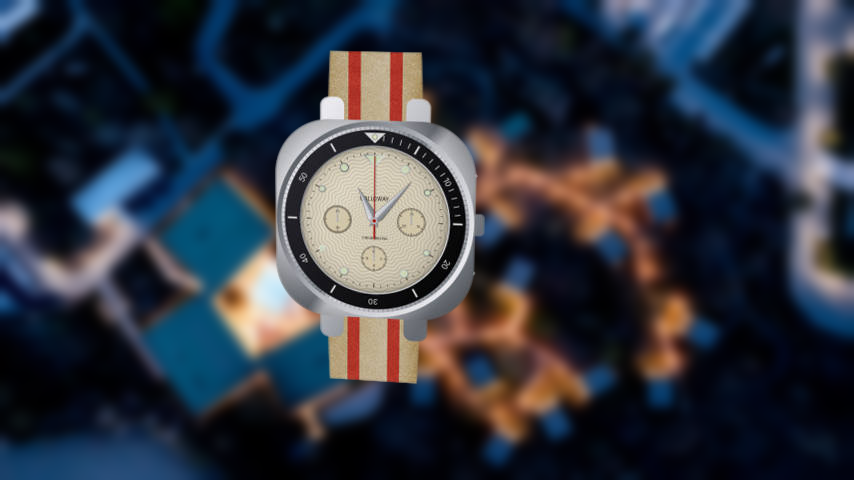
11:07
